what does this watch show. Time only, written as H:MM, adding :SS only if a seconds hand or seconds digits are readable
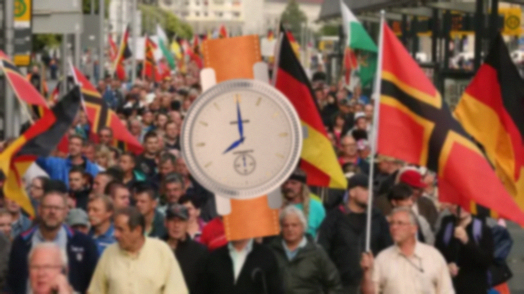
8:00
